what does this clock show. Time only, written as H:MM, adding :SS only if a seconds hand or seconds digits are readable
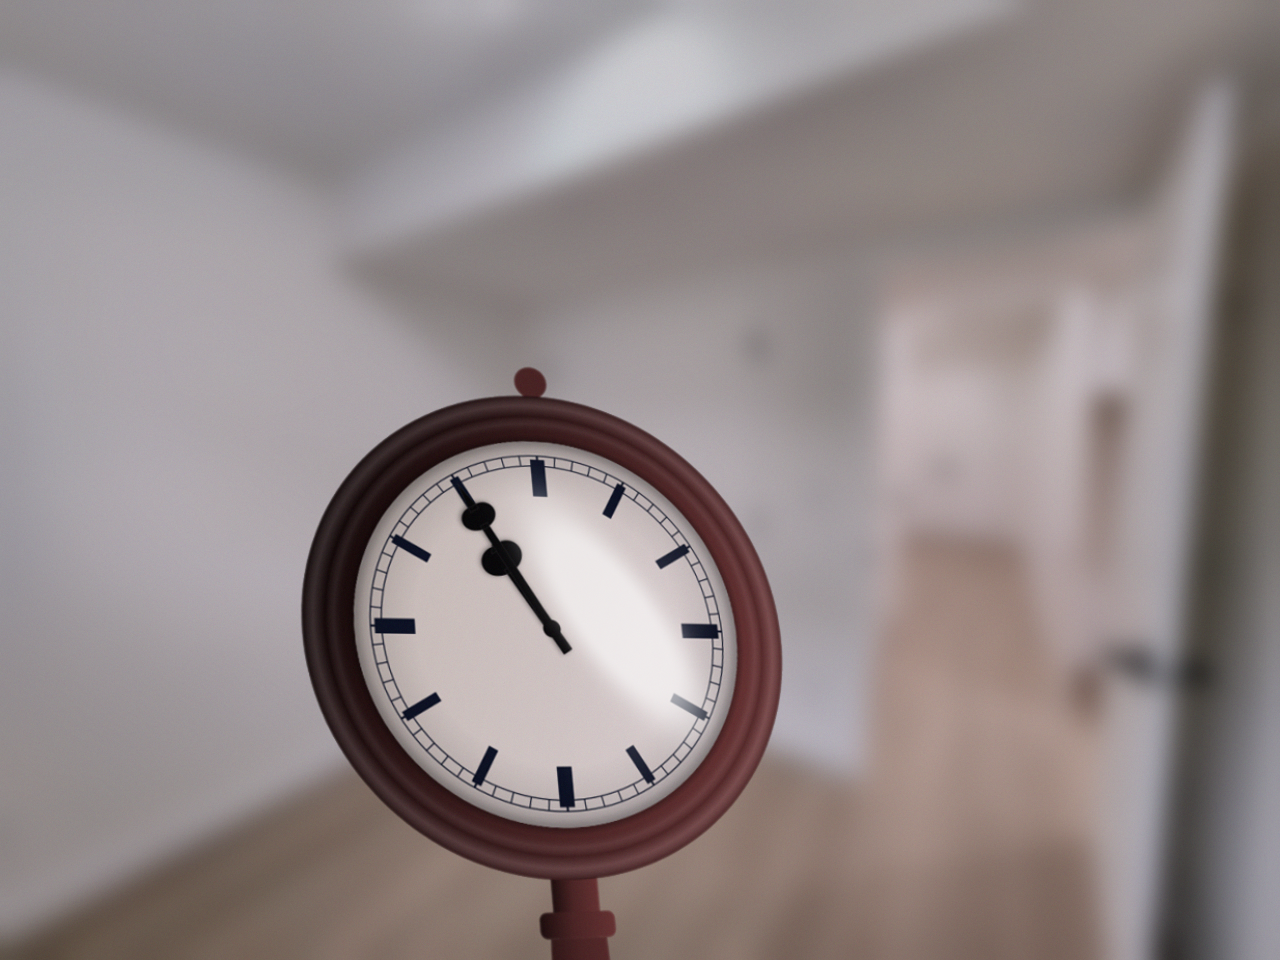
10:55
